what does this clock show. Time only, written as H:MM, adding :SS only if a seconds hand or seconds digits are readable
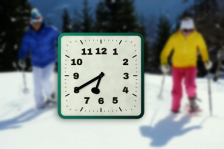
6:40
